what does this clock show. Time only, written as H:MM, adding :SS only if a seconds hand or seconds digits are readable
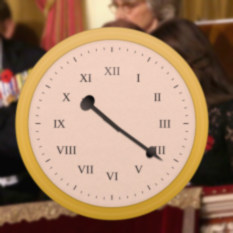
10:21
